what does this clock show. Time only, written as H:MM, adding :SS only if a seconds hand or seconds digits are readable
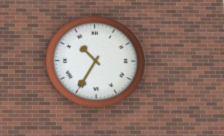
10:35
